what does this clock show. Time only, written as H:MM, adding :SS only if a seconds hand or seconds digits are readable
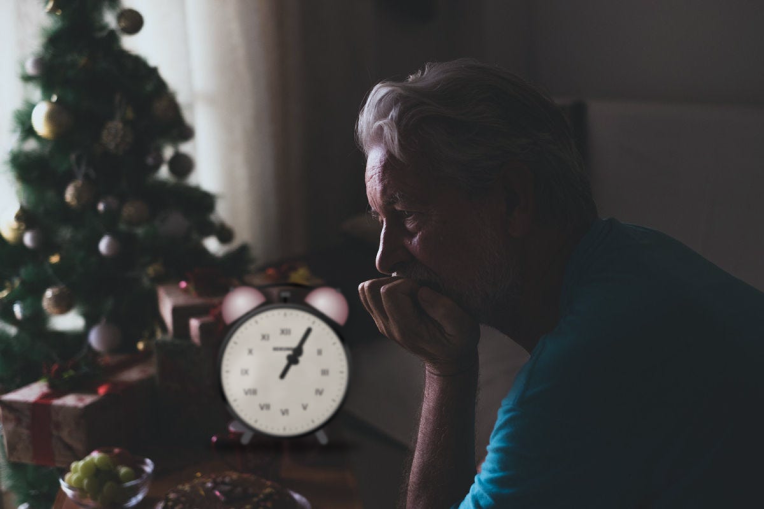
1:05
